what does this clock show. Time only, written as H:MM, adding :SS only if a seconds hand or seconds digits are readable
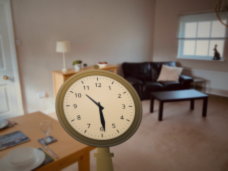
10:29
